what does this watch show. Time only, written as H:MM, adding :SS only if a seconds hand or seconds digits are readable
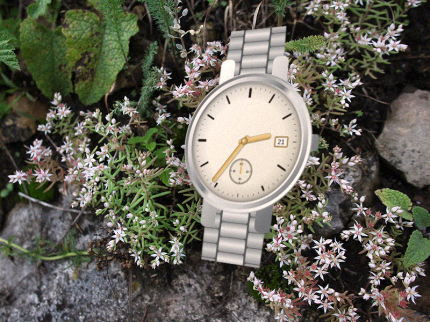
2:36
